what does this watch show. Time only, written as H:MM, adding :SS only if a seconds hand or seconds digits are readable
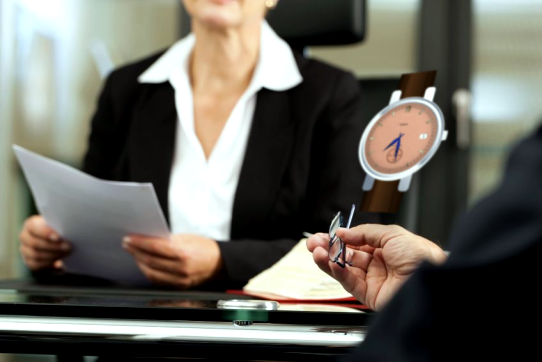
7:29
